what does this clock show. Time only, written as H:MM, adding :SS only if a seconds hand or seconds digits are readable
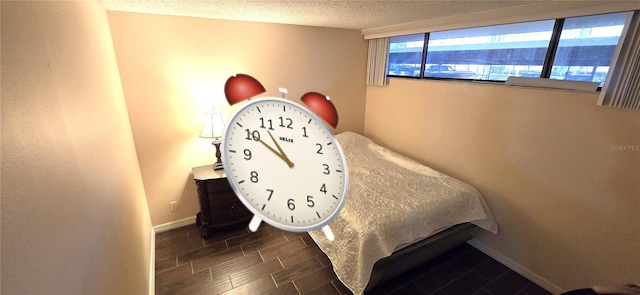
10:50
